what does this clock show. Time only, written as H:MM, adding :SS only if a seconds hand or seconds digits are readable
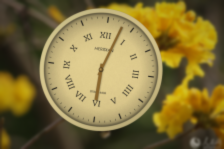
6:03
